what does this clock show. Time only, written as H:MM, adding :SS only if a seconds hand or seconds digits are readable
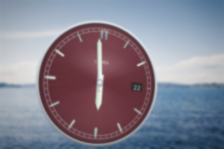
5:59
